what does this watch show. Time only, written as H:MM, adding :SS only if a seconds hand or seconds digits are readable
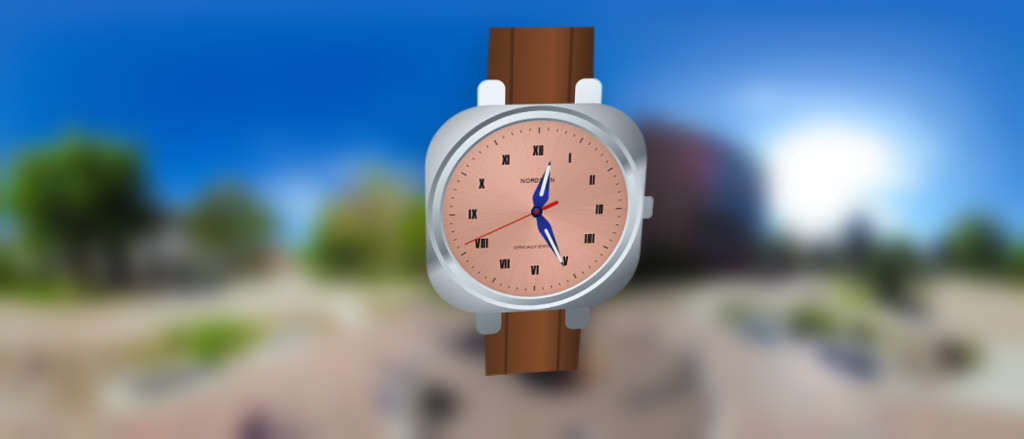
12:25:41
